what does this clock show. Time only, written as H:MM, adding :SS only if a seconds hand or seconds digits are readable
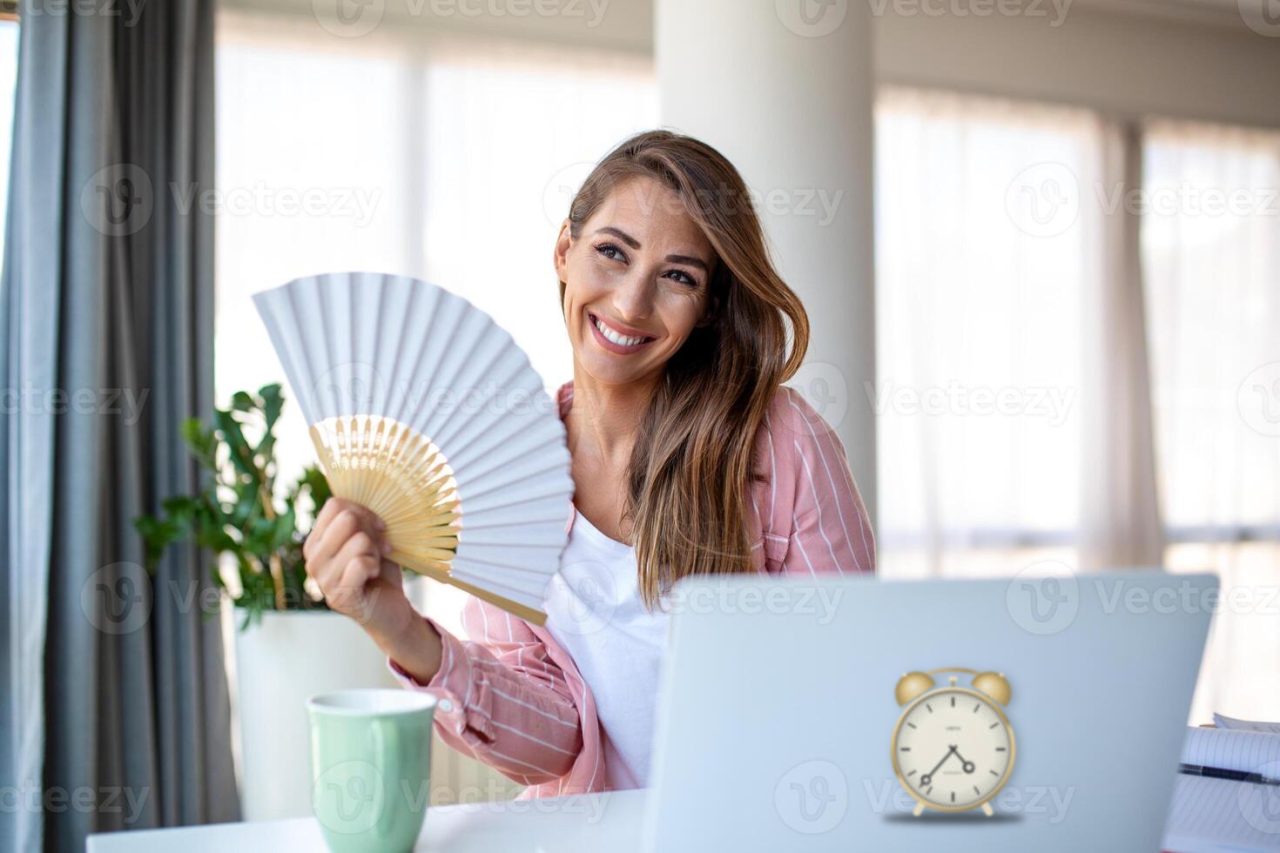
4:37
